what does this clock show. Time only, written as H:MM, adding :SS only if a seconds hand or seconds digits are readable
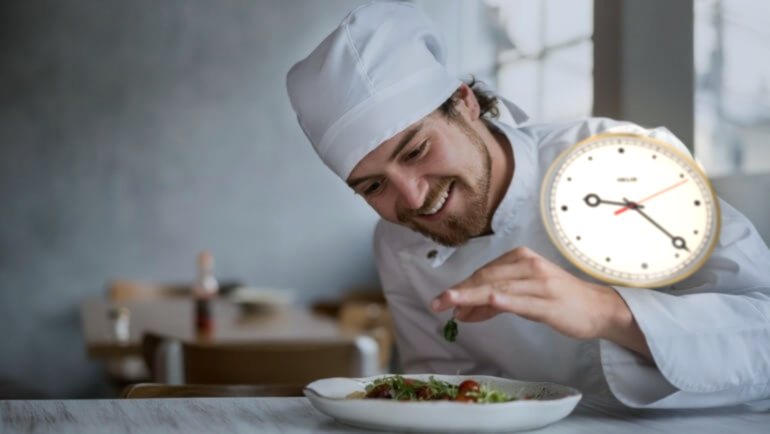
9:23:11
